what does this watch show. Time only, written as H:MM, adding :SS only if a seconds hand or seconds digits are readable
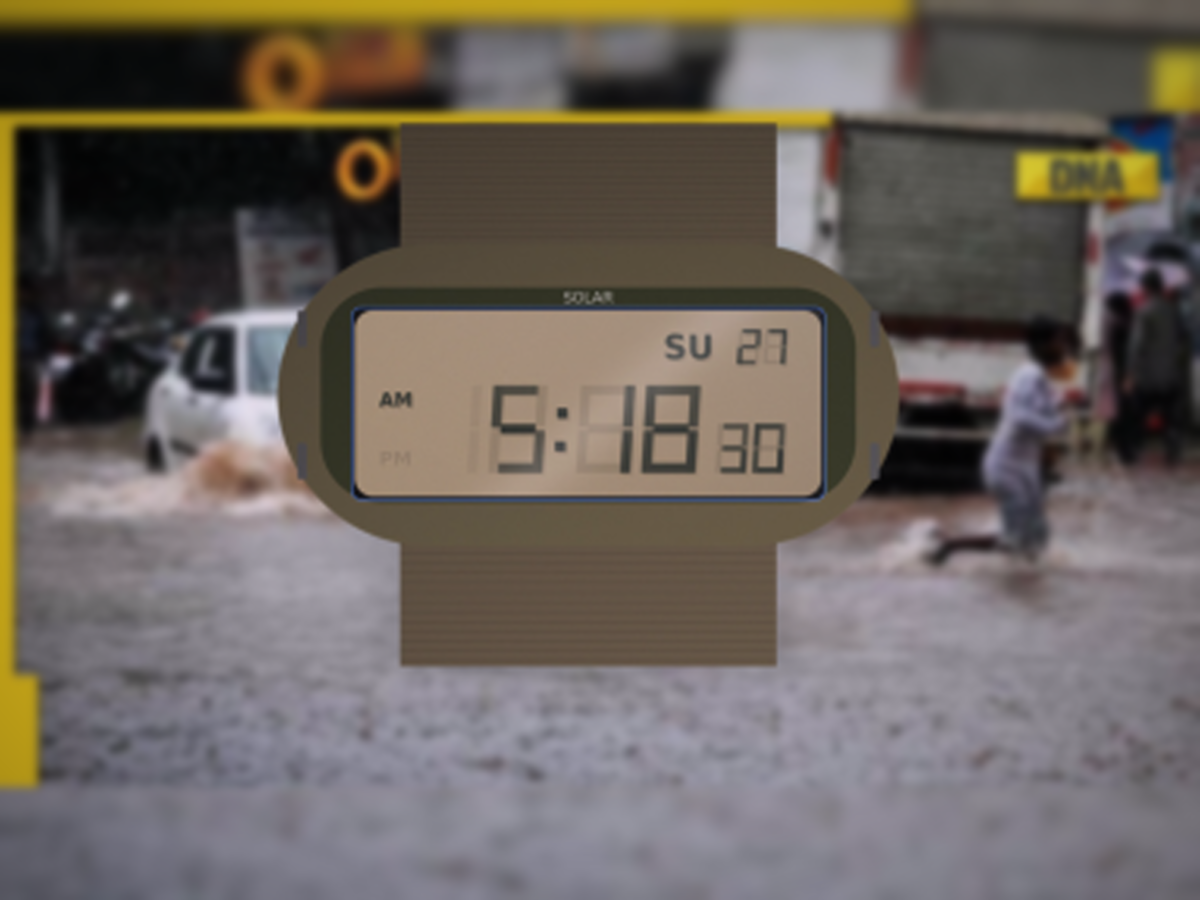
5:18:30
